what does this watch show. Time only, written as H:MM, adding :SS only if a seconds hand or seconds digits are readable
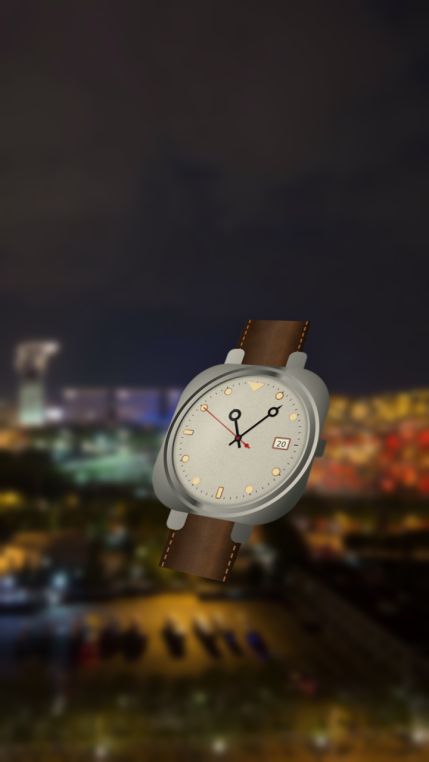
11:06:50
